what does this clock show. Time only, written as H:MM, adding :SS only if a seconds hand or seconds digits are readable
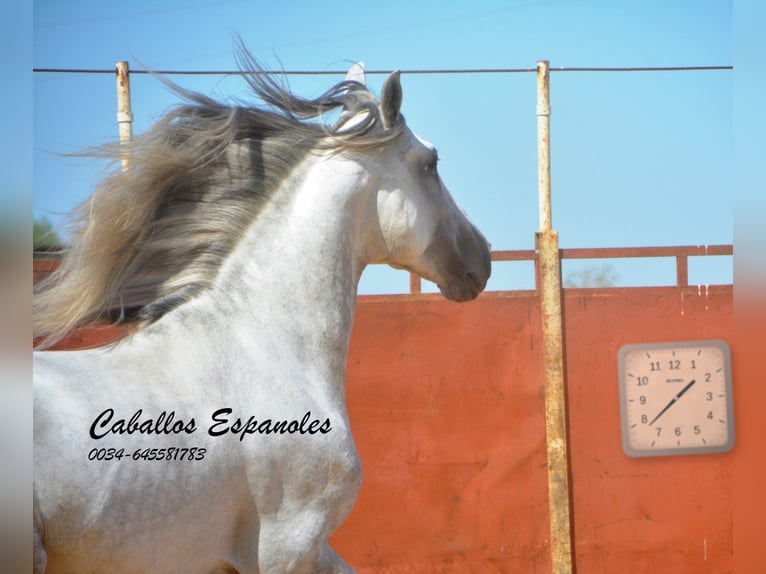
1:38
